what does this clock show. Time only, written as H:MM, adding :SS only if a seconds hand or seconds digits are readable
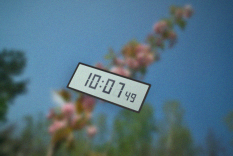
10:07:49
